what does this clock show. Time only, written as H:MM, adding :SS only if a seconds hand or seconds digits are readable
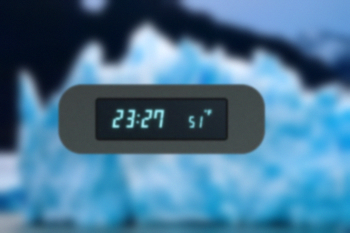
23:27
